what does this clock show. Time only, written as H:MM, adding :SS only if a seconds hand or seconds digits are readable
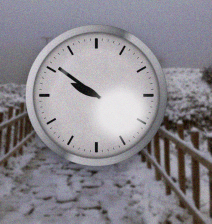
9:51
